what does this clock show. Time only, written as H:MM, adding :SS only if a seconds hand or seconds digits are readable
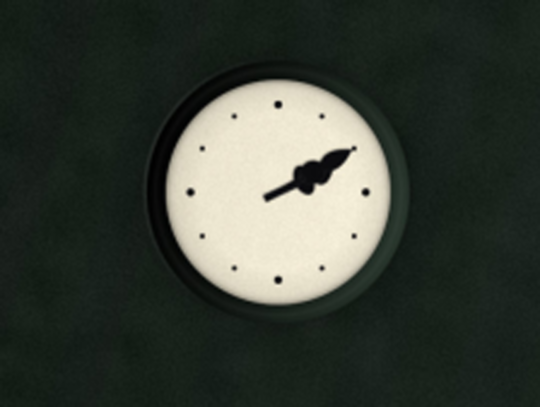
2:10
